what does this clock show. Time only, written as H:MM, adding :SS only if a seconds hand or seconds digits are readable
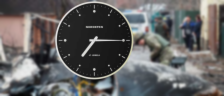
7:15
